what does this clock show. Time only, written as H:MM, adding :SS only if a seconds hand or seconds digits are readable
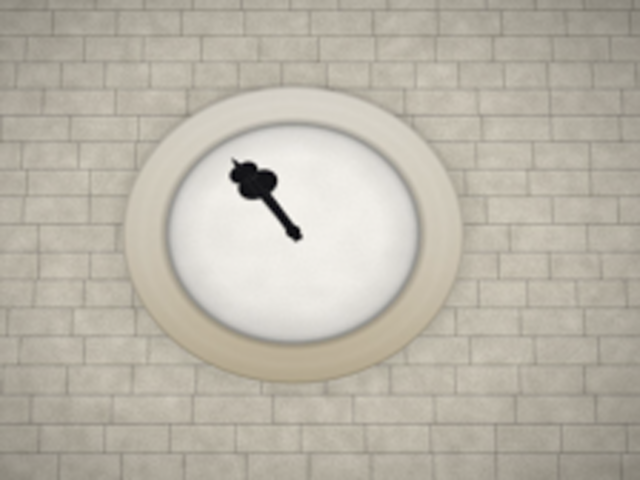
10:54
